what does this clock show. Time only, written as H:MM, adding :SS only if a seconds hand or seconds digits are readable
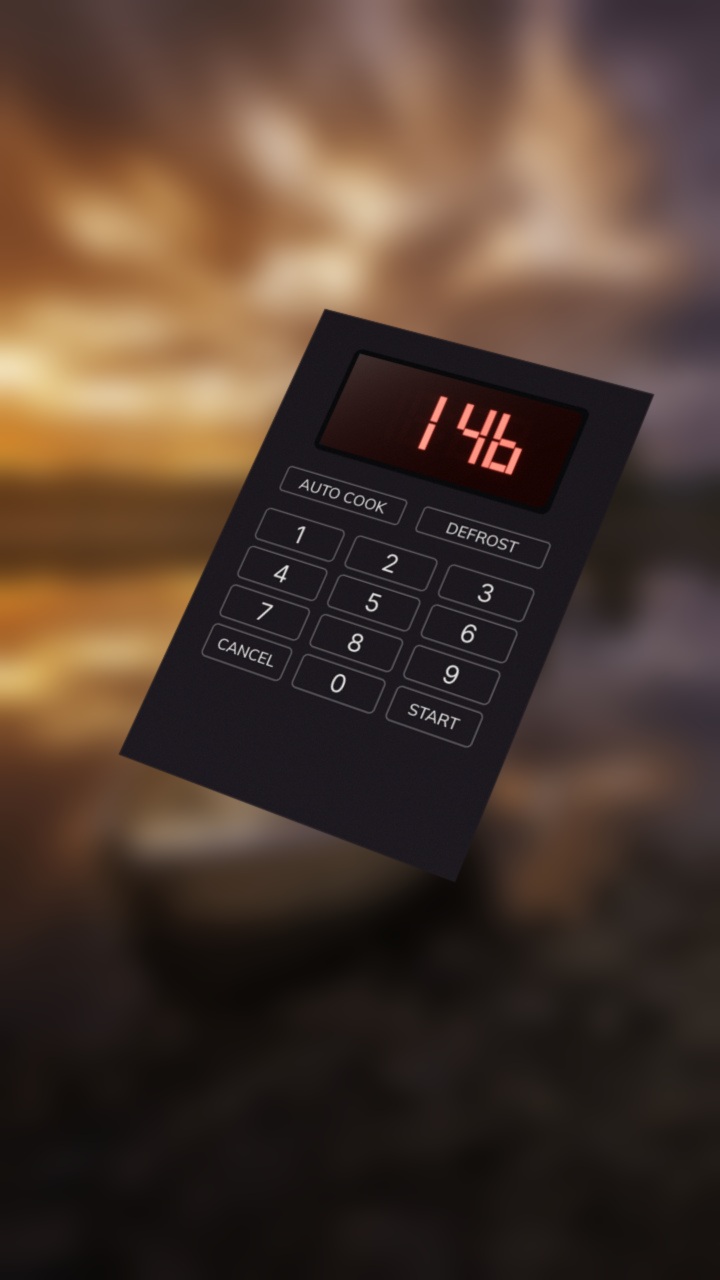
1:46
